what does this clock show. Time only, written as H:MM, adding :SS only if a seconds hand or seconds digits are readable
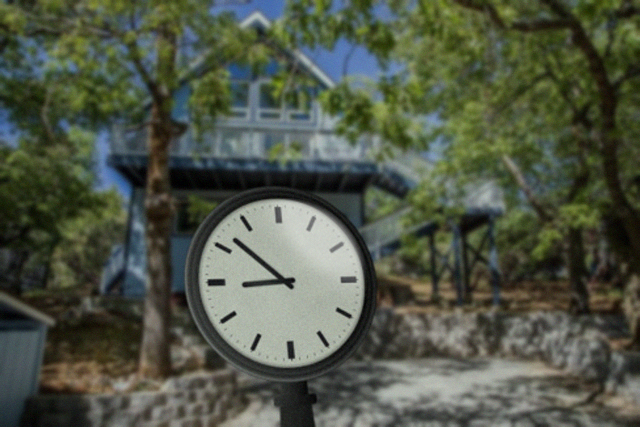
8:52
